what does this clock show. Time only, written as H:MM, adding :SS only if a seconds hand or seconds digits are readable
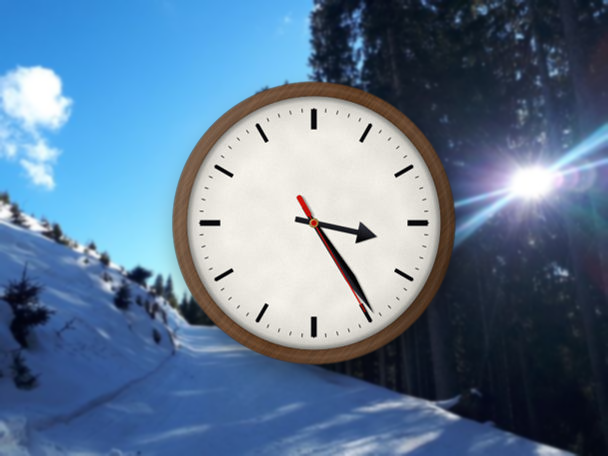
3:24:25
